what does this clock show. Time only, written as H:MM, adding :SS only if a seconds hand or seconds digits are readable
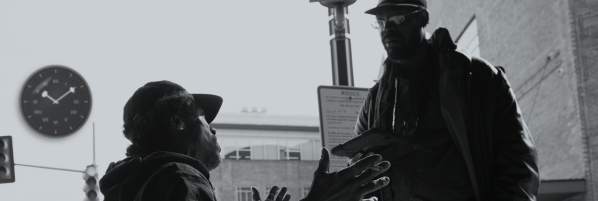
10:09
